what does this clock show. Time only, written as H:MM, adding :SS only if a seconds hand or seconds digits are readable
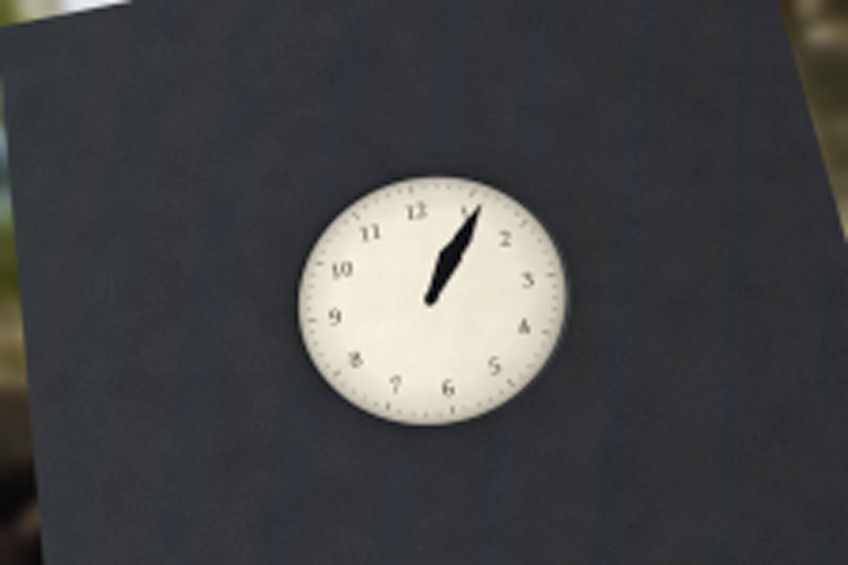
1:06
